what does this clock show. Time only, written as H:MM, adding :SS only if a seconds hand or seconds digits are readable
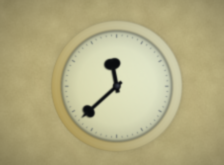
11:38
